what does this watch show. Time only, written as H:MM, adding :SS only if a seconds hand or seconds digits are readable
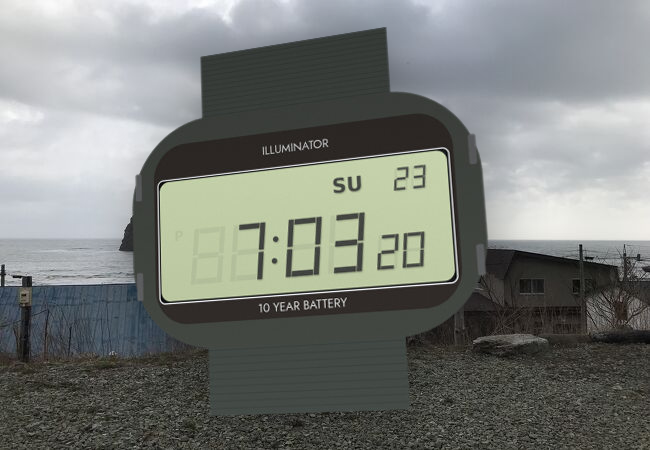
7:03:20
